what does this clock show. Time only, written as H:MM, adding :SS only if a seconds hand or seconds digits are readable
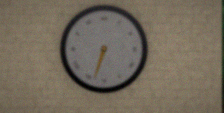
6:33
